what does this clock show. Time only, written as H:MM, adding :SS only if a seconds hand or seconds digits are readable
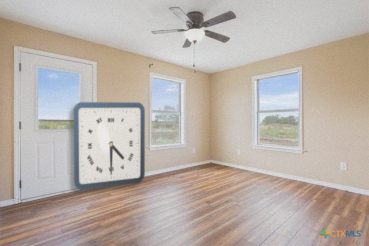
4:30
